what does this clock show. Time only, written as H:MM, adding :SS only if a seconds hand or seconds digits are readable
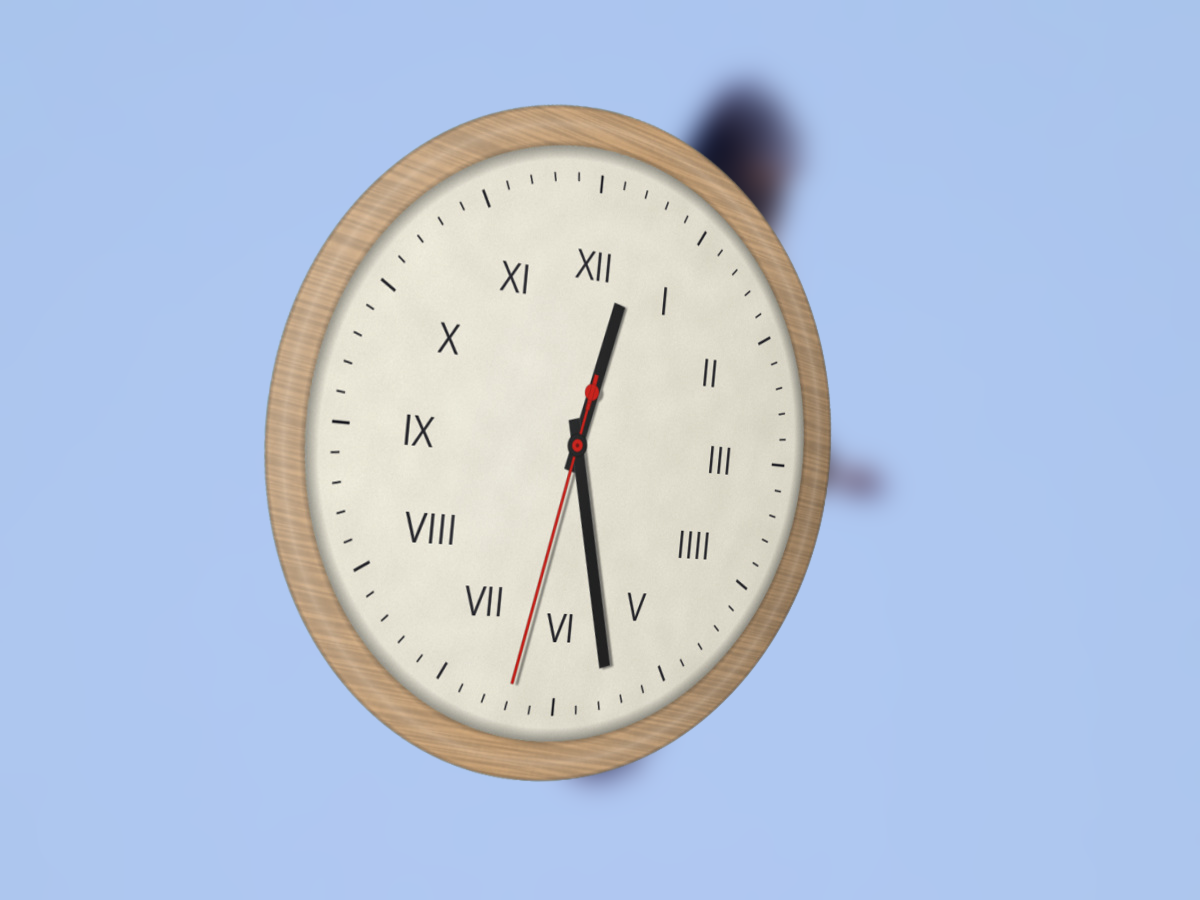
12:27:32
